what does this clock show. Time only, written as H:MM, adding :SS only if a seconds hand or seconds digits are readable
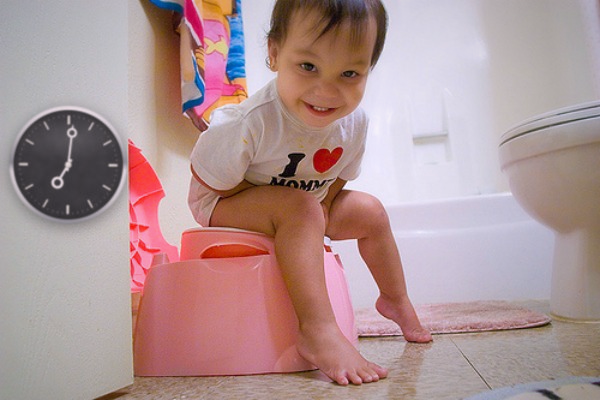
7:01
